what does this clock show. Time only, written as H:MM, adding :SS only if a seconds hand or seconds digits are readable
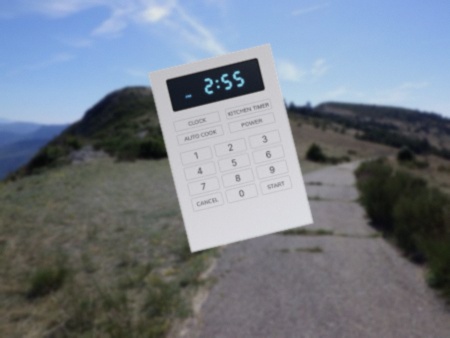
2:55
